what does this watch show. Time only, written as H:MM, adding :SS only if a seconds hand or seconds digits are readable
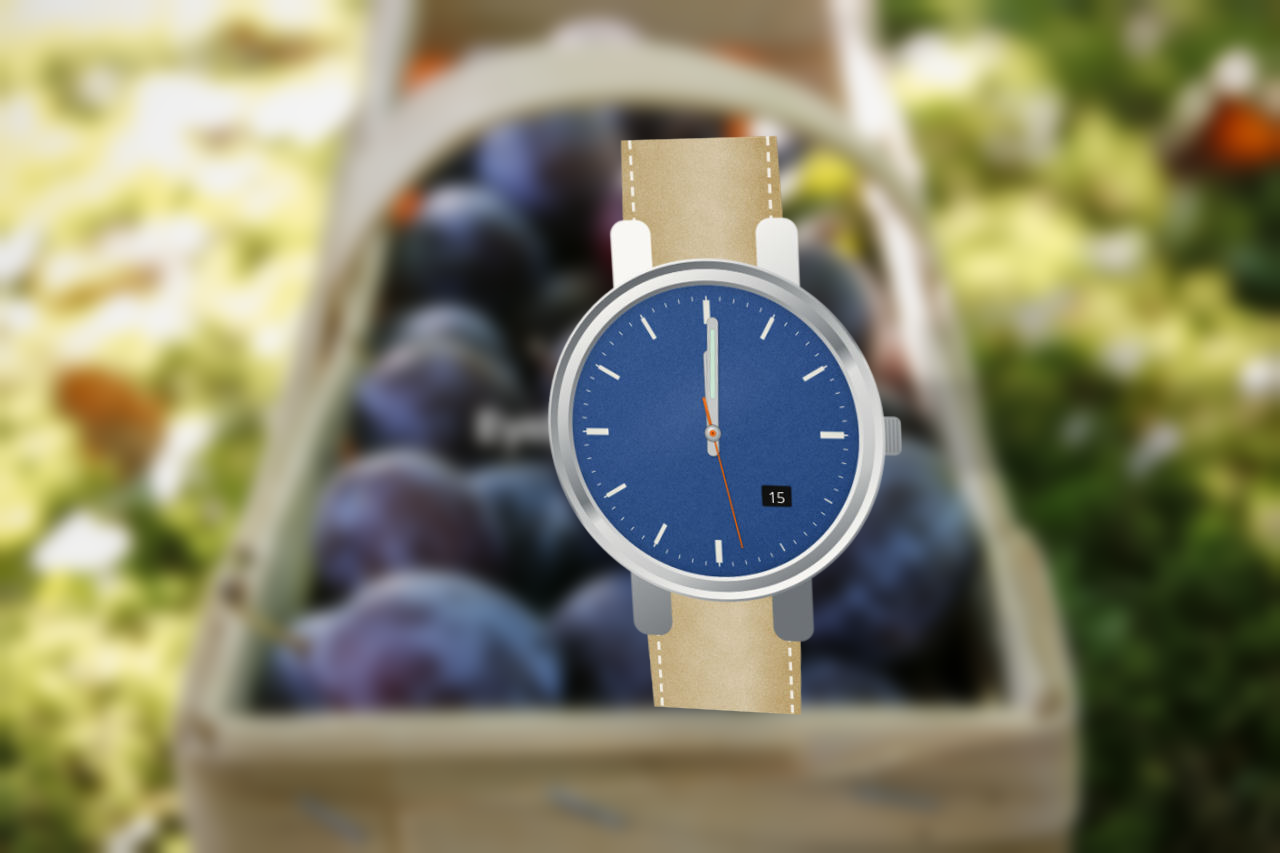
12:00:28
